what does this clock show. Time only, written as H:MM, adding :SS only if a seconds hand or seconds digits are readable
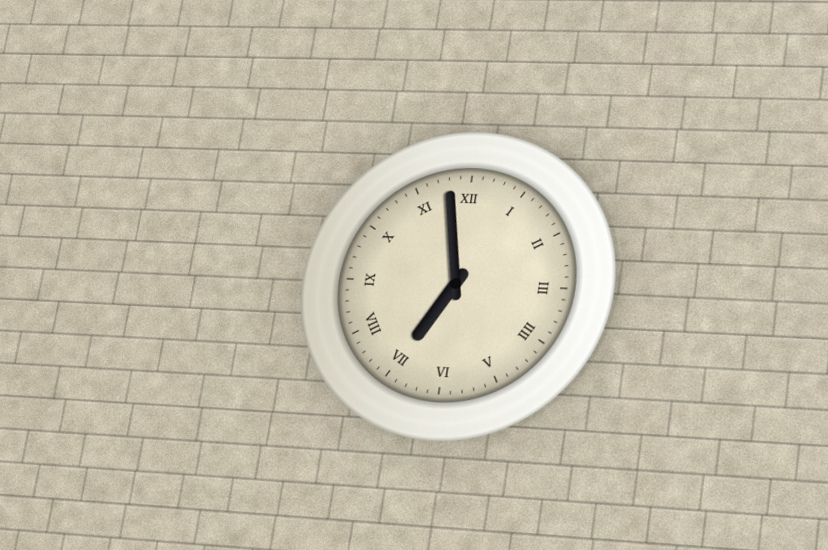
6:58
